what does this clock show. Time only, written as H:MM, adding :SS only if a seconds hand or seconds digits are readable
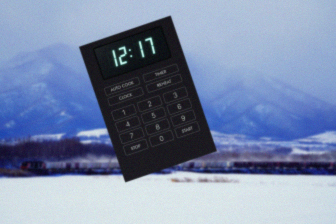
12:17
